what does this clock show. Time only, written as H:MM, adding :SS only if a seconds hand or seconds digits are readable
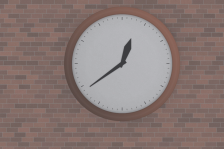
12:39
